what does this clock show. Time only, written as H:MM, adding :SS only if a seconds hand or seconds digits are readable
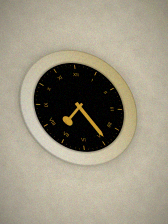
7:24
